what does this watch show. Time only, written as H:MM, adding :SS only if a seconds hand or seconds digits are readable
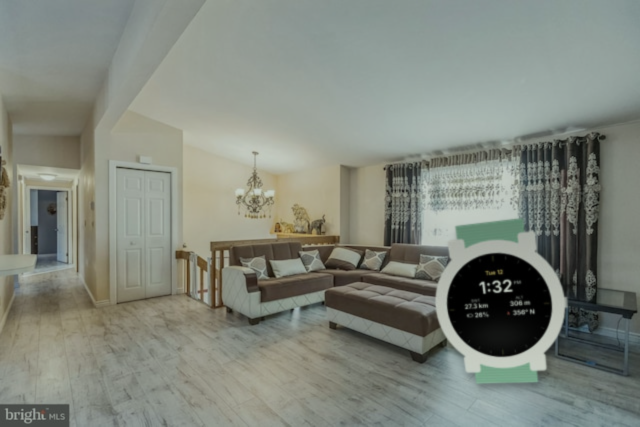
1:32
